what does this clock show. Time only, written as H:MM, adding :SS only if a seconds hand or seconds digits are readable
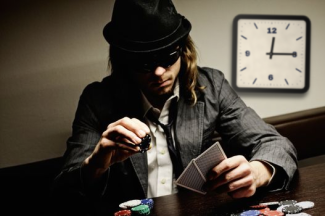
12:15
